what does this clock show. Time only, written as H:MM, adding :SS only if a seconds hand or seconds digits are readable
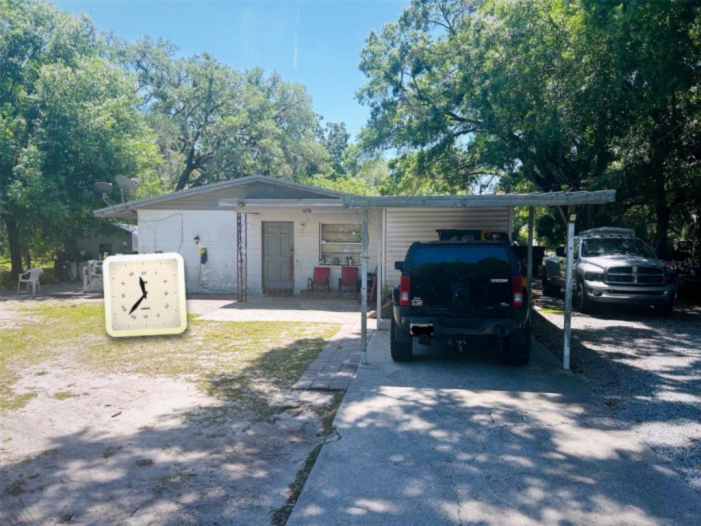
11:37
